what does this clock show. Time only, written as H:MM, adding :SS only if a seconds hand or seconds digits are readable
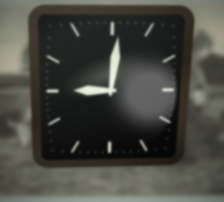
9:01
